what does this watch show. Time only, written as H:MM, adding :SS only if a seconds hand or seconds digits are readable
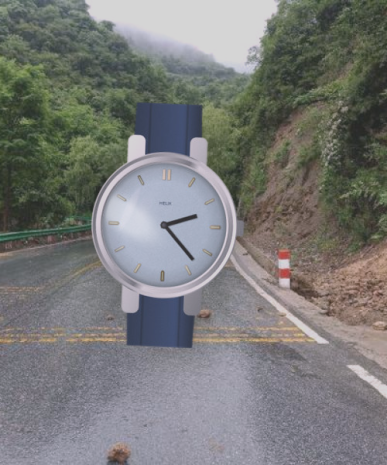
2:23
